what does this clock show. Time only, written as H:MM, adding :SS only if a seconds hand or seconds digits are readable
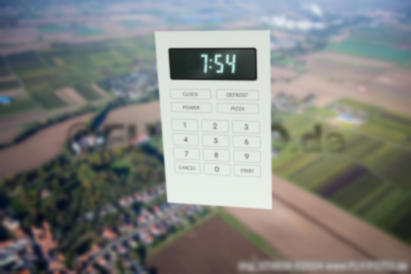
7:54
